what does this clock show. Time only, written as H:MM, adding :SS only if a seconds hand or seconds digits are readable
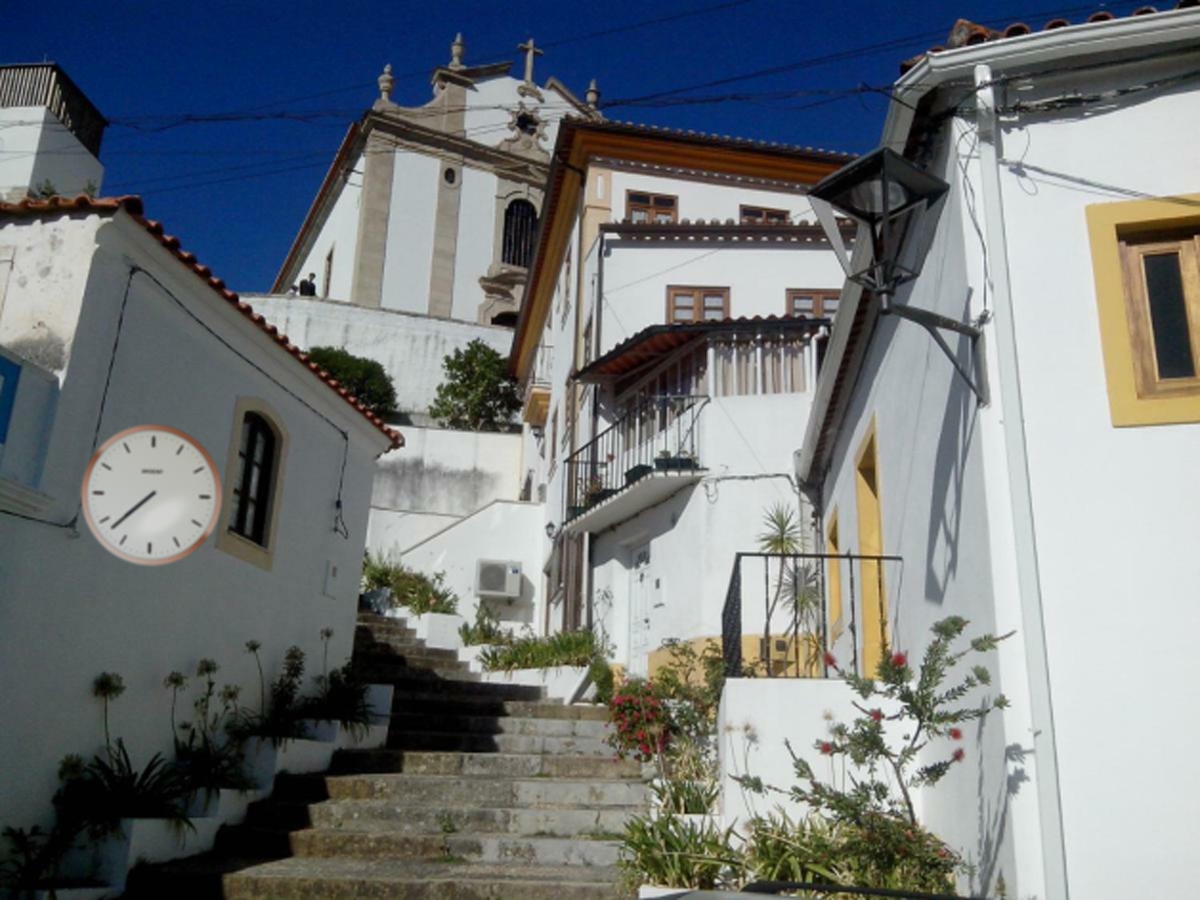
7:38
